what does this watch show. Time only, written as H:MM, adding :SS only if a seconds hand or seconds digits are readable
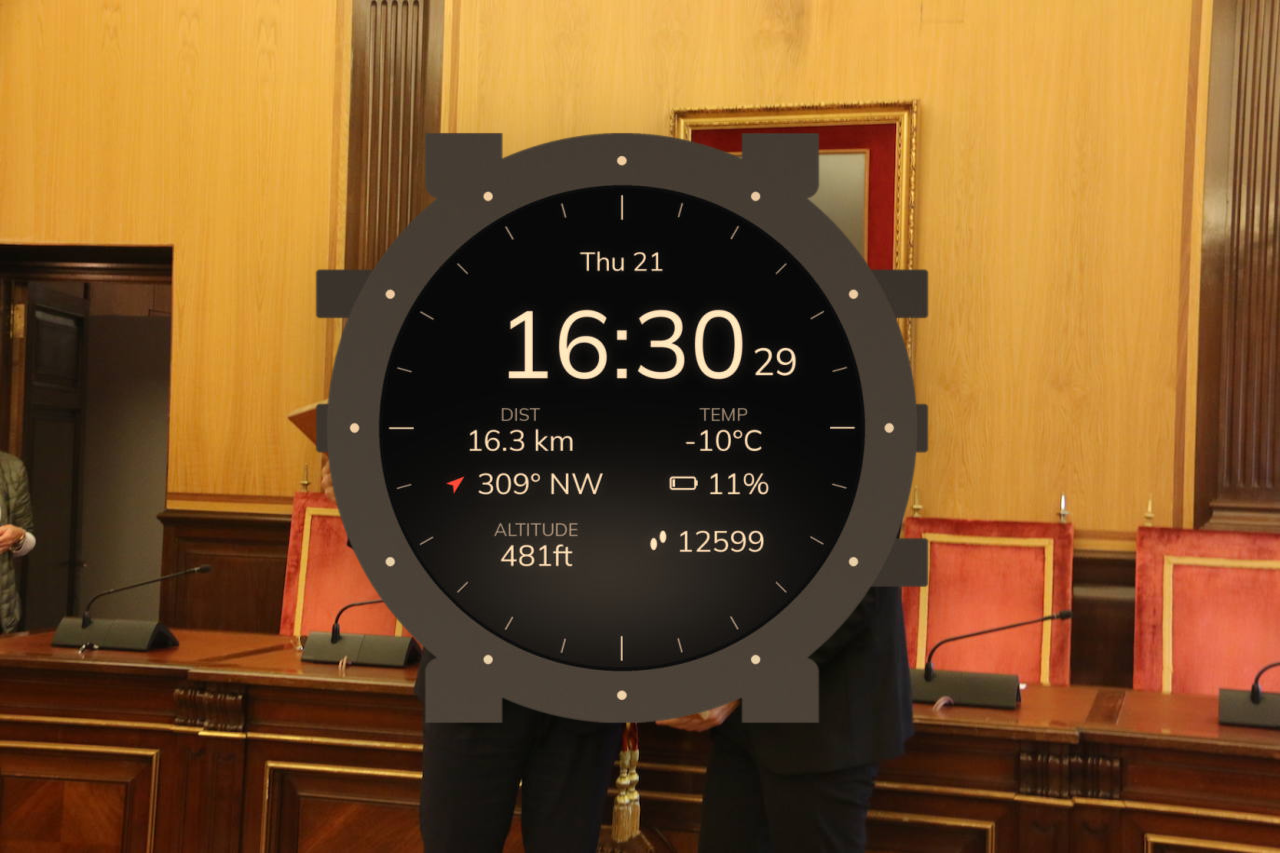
16:30:29
